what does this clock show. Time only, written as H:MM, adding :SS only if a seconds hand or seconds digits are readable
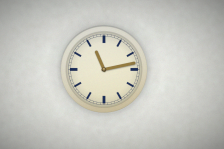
11:13
